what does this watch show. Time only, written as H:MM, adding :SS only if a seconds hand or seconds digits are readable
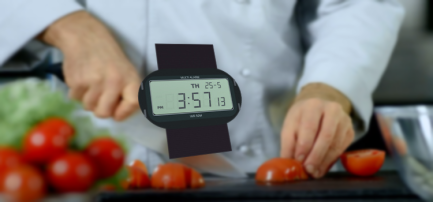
3:57:13
